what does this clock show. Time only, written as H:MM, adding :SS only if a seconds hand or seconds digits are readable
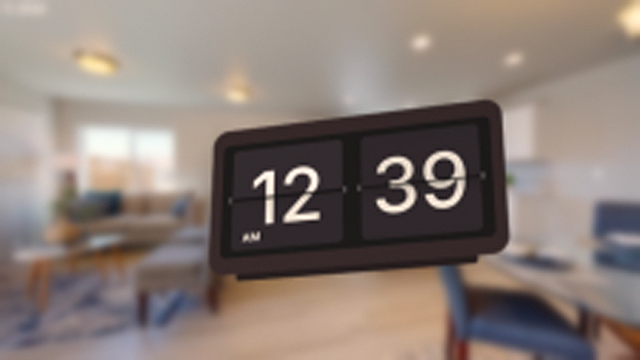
12:39
